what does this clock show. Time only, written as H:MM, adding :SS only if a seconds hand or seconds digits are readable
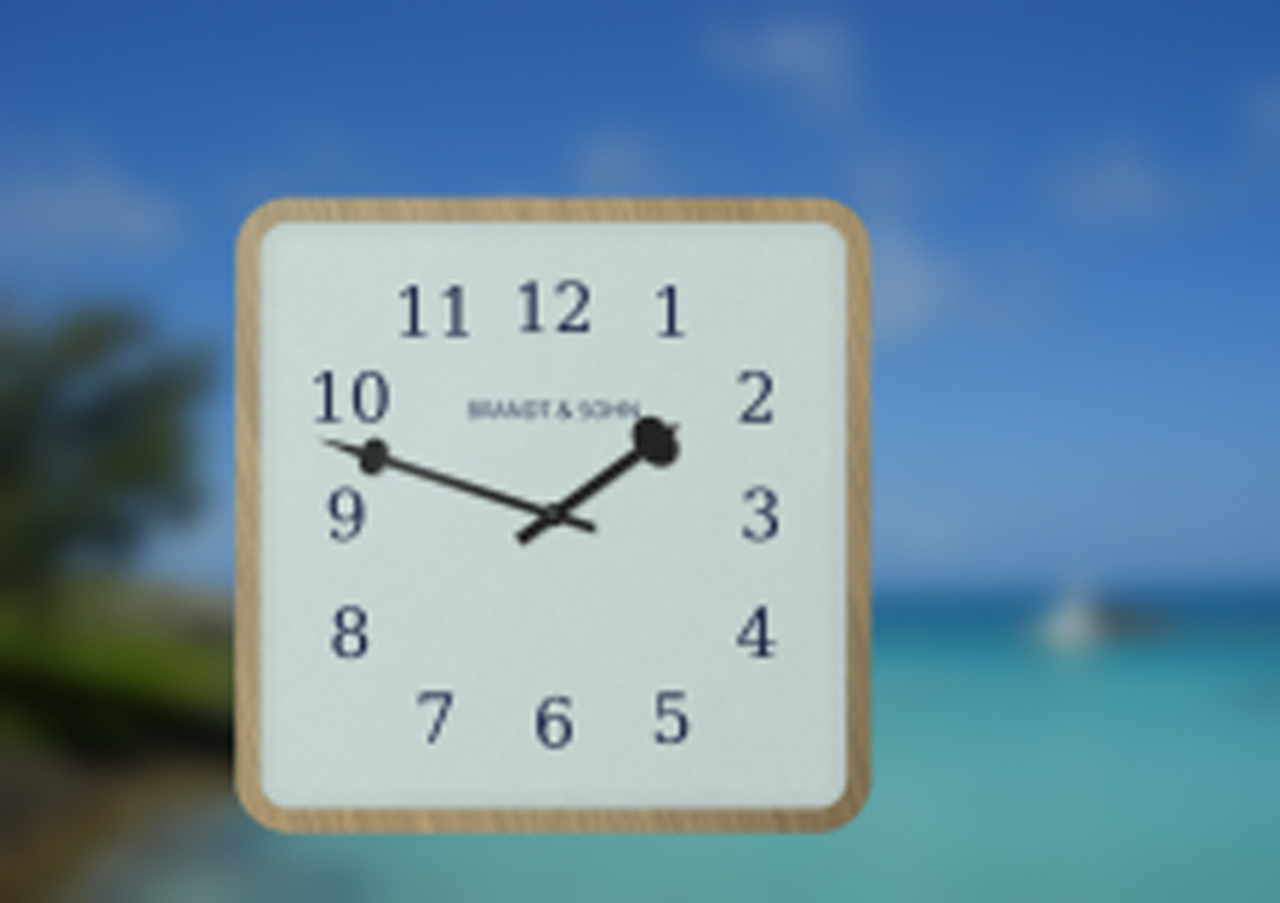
1:48
